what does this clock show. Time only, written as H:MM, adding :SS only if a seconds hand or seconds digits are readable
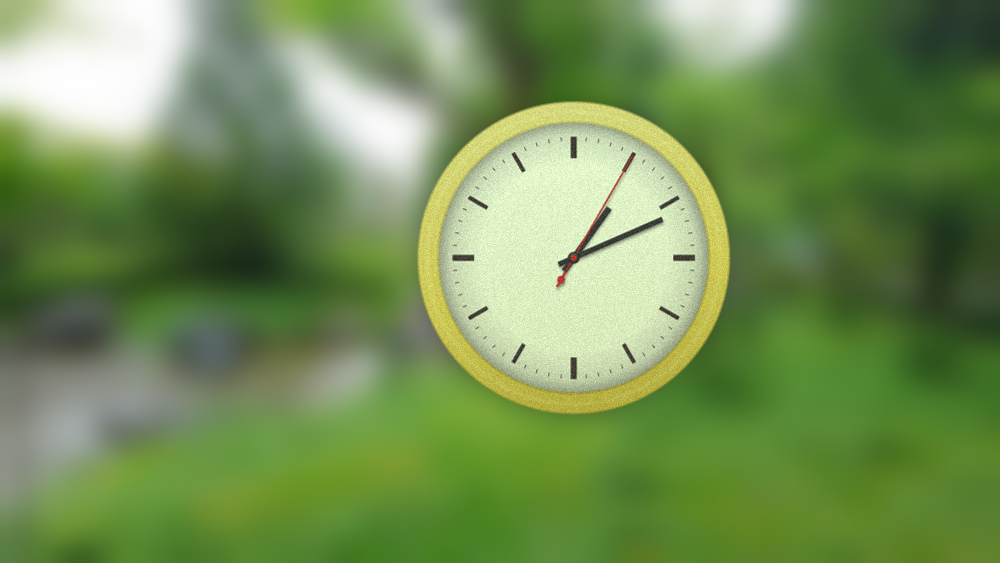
1:11:05
